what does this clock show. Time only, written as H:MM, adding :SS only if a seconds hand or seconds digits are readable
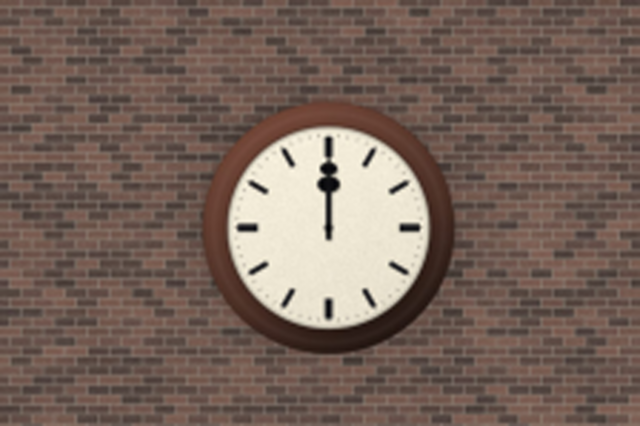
12:00
